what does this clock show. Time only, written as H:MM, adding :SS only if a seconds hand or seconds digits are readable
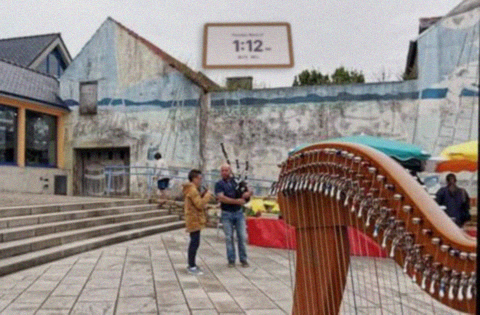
1:12
